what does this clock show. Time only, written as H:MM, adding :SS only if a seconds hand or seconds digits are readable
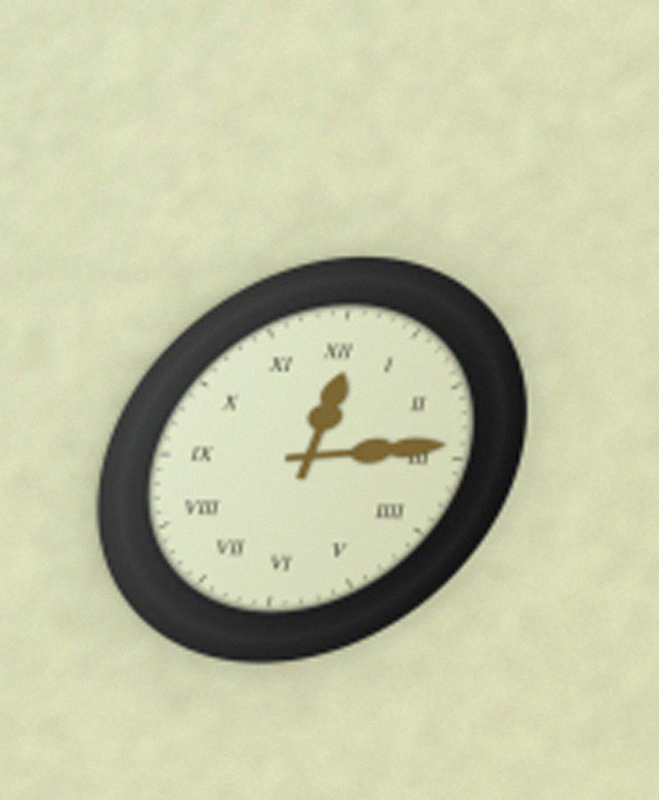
12:14
